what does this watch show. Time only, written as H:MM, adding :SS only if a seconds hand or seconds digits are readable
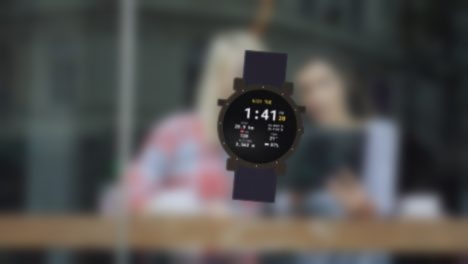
1:41
